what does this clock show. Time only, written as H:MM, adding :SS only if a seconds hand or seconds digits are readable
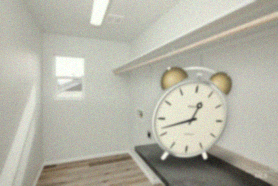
12:42
